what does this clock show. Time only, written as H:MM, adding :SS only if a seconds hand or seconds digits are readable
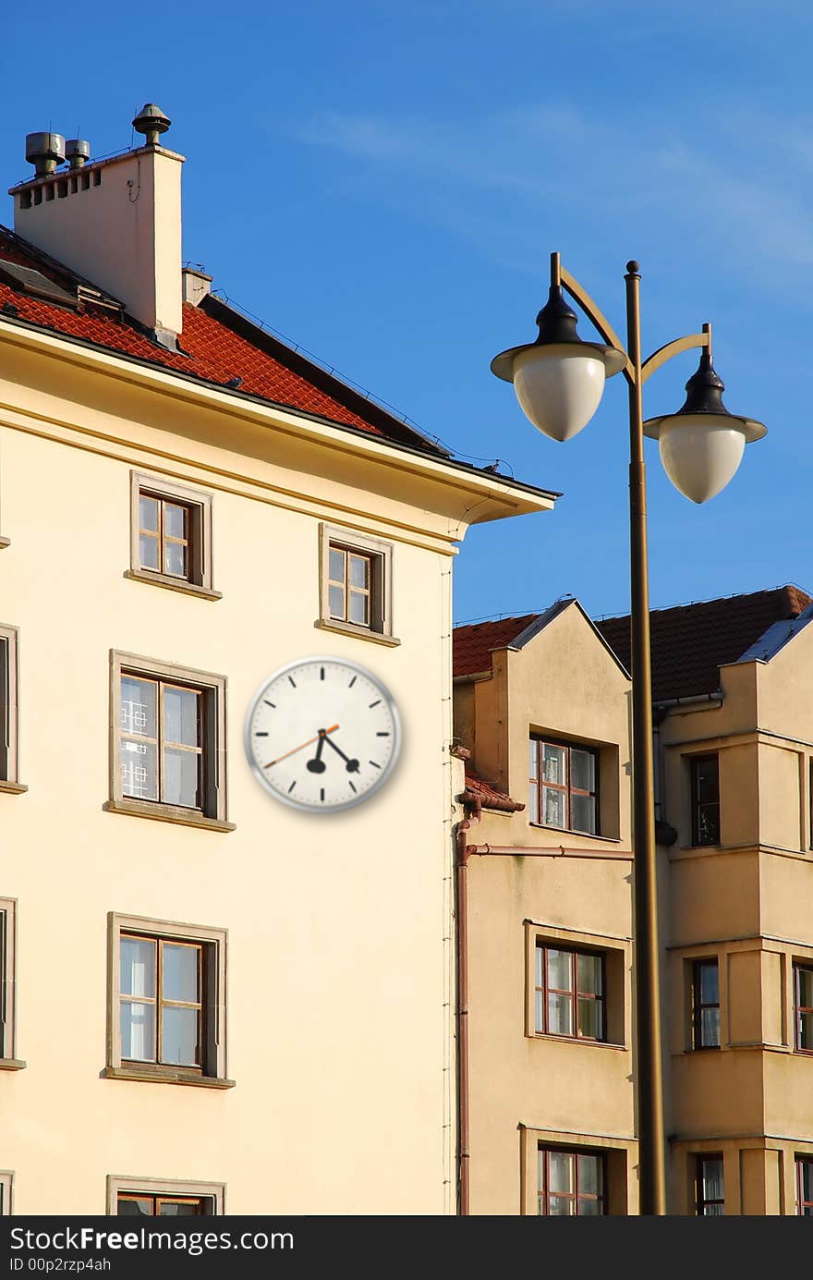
6:22:40
